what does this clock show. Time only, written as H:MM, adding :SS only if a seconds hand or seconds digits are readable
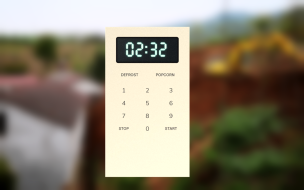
2:32
